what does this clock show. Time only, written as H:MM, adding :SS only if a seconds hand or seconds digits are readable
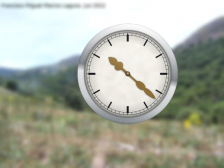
10:22
